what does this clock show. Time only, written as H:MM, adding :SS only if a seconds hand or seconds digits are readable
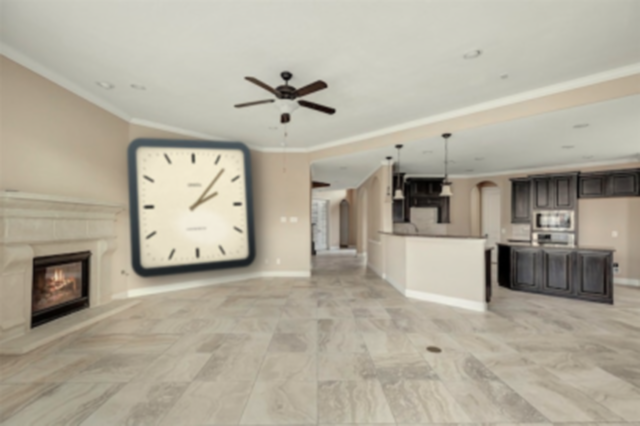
2:07
